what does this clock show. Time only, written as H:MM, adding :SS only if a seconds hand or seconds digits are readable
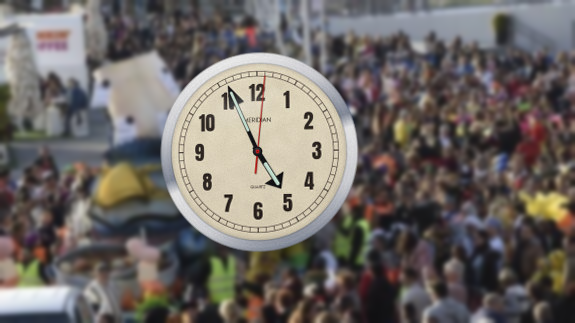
4:56:01
